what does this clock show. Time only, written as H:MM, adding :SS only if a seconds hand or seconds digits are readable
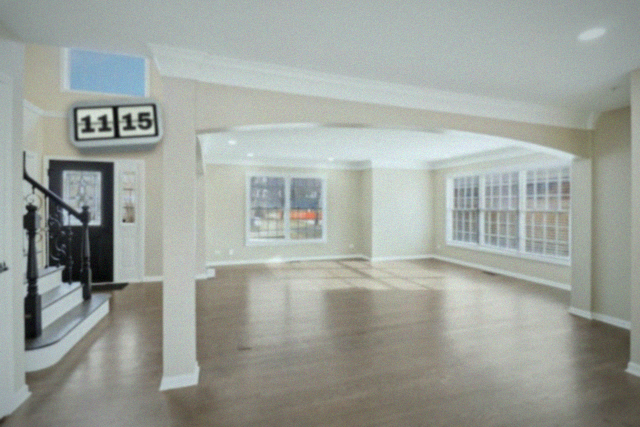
11:15
